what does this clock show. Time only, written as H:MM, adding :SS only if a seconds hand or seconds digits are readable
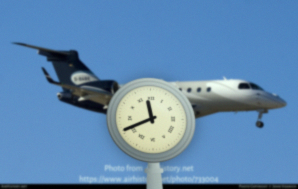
11:41
